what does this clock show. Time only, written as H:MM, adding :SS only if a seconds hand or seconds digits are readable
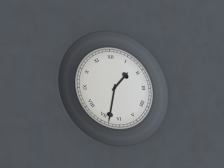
1:33
